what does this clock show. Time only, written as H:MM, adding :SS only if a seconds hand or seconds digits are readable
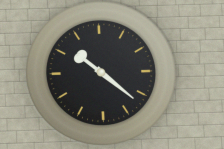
10:22
